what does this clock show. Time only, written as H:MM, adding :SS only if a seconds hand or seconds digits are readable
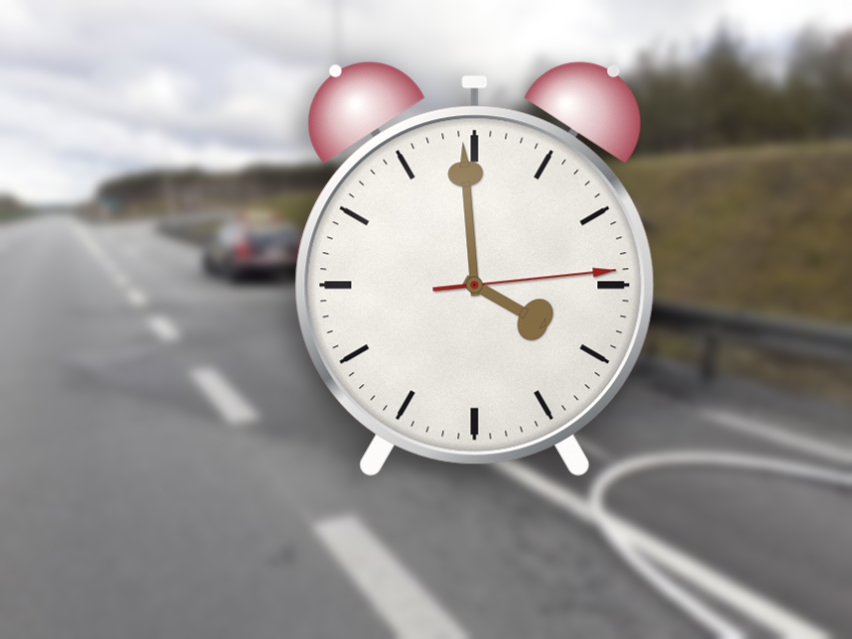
3:59:14
